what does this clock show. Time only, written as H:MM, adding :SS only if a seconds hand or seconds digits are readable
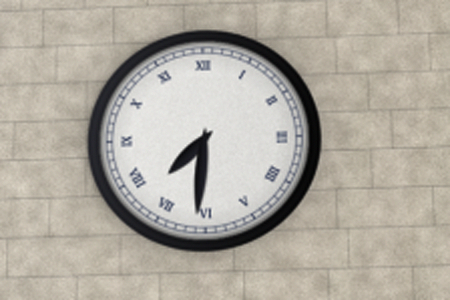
7:31
